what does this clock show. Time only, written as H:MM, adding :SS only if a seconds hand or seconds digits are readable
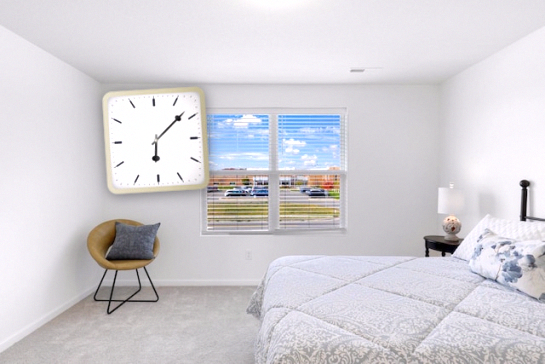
6:08
